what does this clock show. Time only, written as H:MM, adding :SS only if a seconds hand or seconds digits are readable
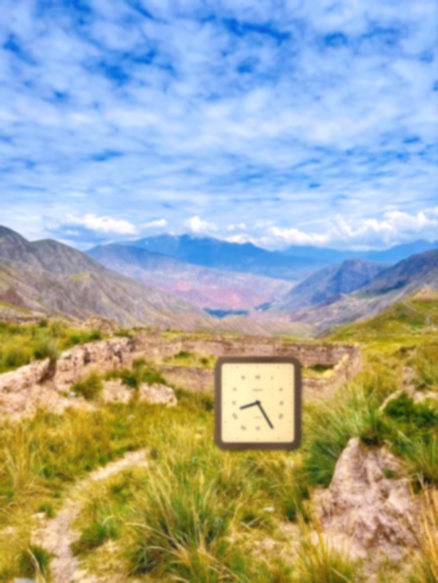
8:25
